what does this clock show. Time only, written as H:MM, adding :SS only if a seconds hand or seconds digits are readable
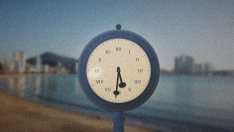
5:31
